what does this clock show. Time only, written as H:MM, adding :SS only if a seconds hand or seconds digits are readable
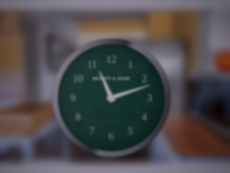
11:12
